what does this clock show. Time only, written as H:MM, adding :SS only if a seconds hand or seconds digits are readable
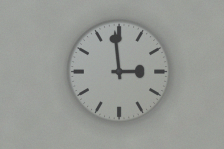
2:59
